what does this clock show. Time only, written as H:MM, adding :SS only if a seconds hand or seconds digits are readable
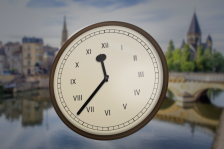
11:37
